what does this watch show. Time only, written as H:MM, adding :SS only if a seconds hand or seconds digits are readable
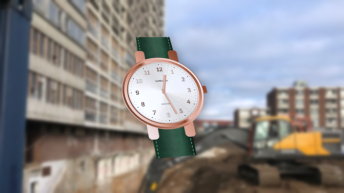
12:27
